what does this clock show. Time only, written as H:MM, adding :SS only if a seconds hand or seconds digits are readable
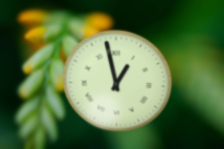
12:58
